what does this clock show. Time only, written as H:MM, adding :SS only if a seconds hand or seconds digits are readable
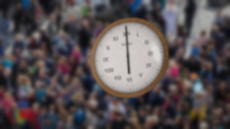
6:00
